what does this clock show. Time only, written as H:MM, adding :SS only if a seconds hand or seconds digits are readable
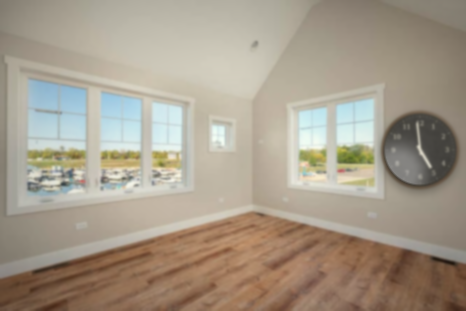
4:59
